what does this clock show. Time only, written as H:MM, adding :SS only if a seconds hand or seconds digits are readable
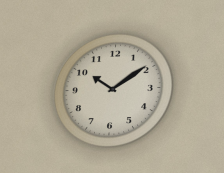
10:09
